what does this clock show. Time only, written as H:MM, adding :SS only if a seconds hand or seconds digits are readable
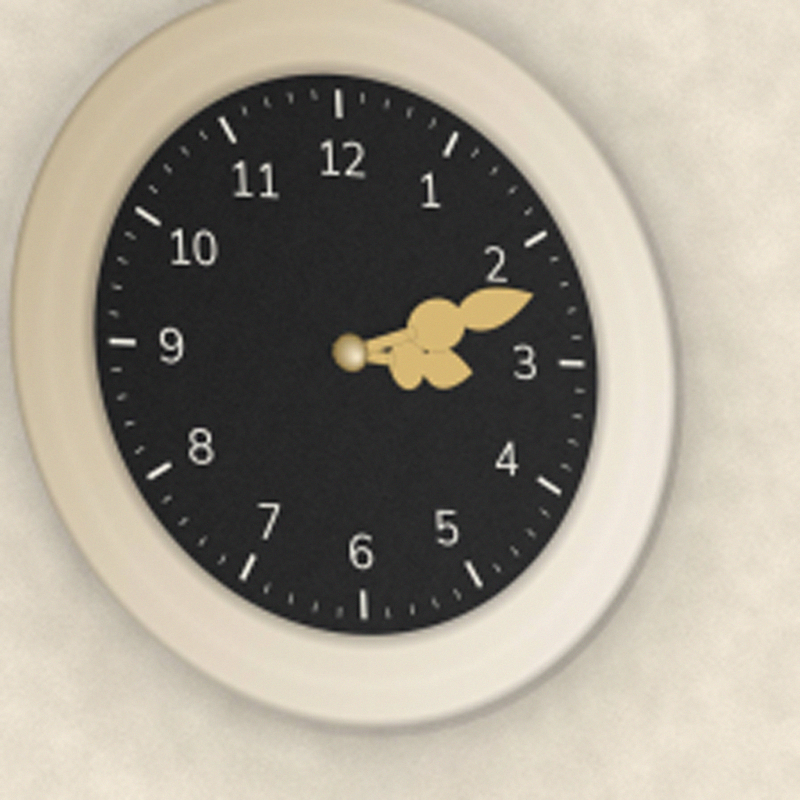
3:12
